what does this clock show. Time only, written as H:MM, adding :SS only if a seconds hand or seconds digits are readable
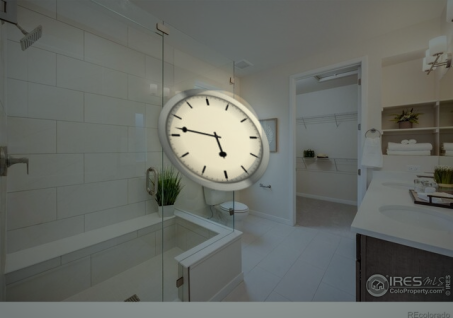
5:47
